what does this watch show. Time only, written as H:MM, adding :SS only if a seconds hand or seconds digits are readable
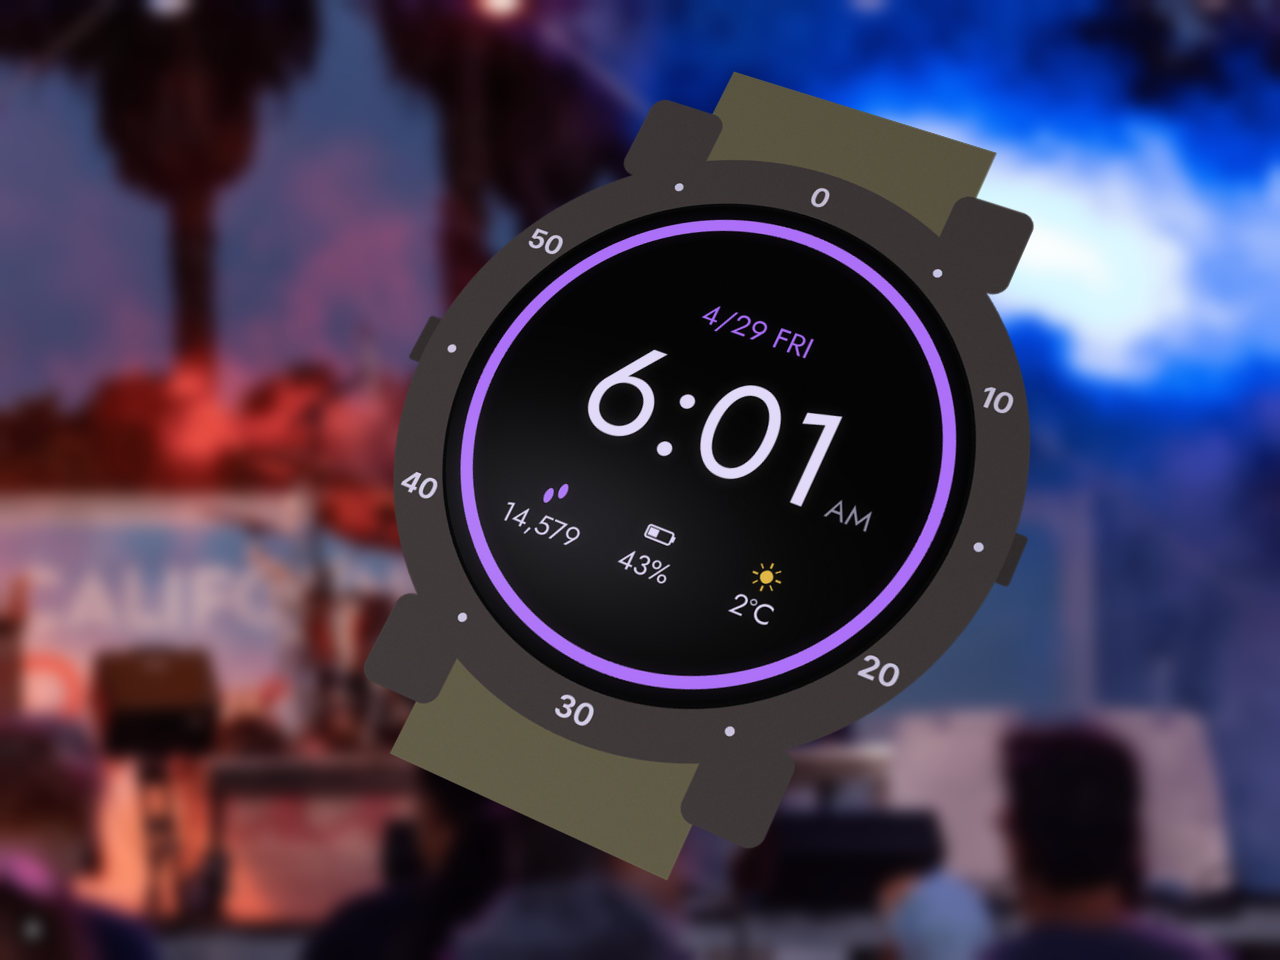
6:01
